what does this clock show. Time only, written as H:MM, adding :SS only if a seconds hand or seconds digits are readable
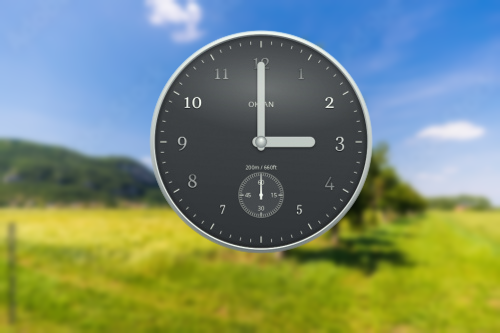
3:00
